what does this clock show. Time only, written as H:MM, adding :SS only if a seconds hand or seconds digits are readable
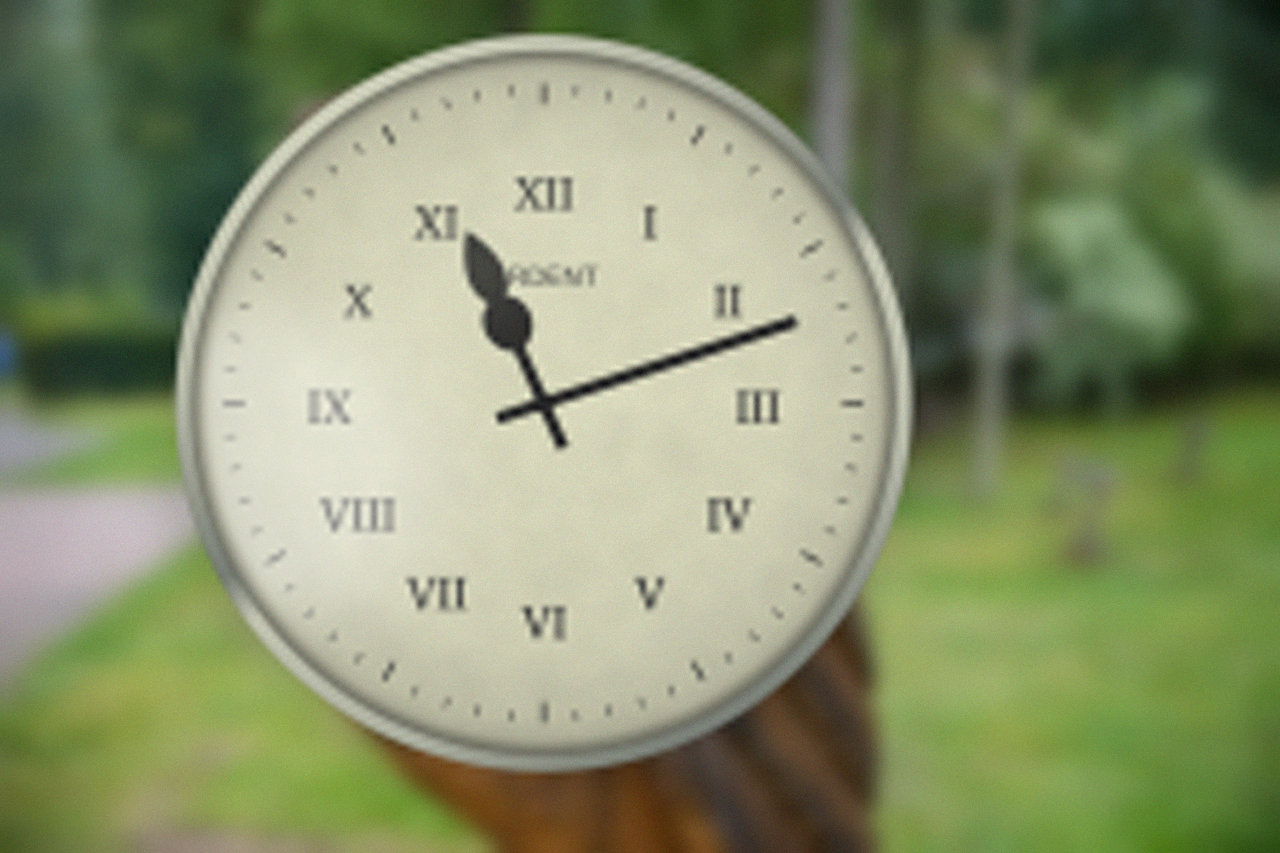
11:12
